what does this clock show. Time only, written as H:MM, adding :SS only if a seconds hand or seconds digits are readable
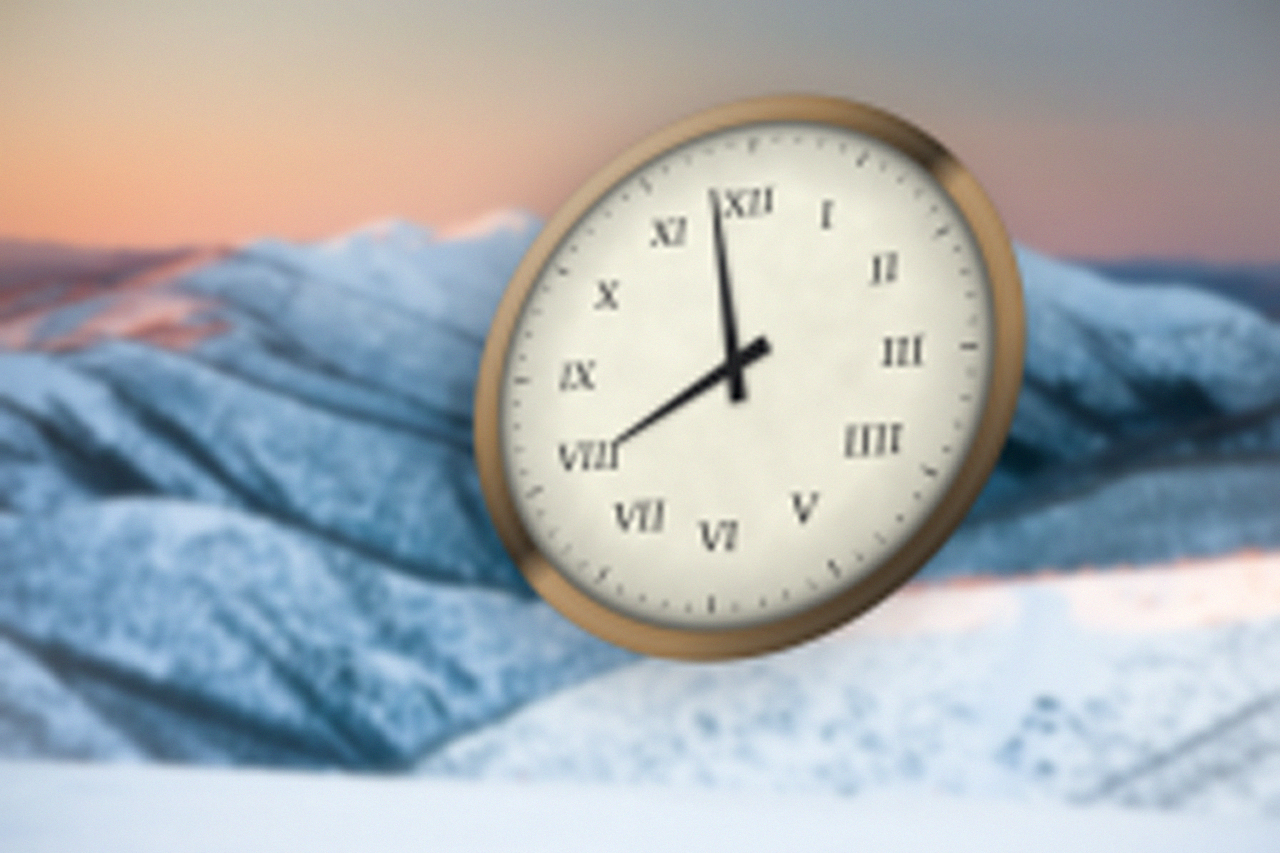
7:58
